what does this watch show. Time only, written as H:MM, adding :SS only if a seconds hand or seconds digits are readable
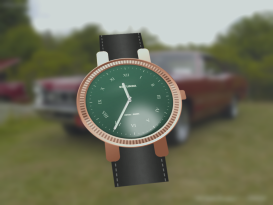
11:35
